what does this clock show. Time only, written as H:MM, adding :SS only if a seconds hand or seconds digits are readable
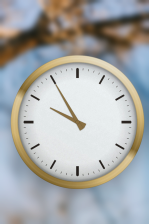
9:55
